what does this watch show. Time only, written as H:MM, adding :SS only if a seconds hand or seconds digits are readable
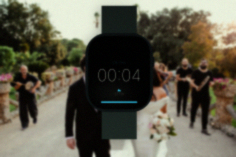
0:04
